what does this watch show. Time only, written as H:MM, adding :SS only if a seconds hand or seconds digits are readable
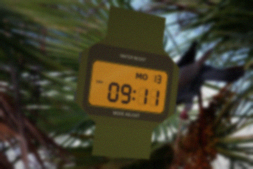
9:11
